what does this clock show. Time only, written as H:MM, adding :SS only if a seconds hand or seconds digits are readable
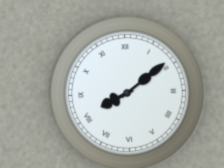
8:09
